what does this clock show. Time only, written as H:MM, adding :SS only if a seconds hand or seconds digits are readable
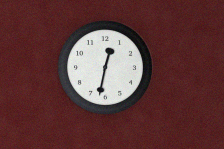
12:32
